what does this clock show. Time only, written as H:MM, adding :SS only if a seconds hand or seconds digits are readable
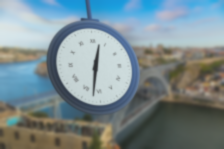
12:32
